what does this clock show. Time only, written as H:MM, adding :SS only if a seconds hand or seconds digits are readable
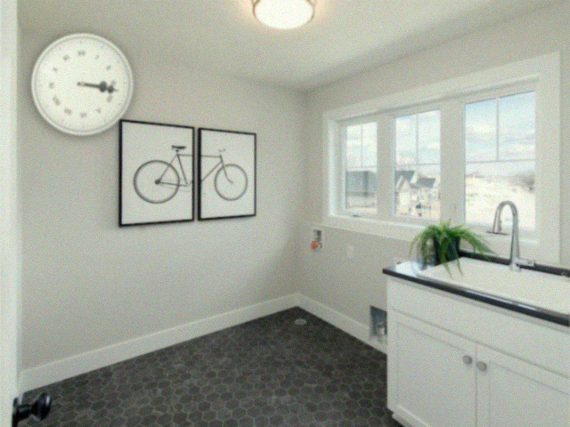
3:17
